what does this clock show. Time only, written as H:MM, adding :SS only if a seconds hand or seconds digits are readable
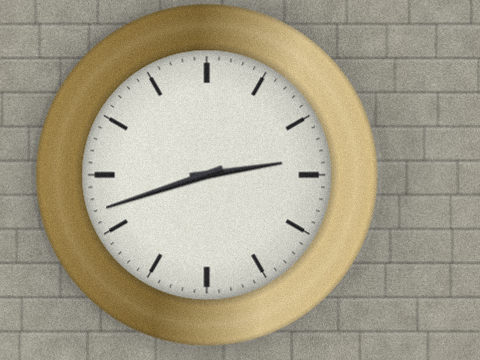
2:42
